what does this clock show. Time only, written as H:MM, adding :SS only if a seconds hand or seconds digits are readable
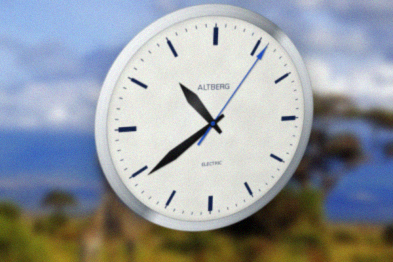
10:39:06
